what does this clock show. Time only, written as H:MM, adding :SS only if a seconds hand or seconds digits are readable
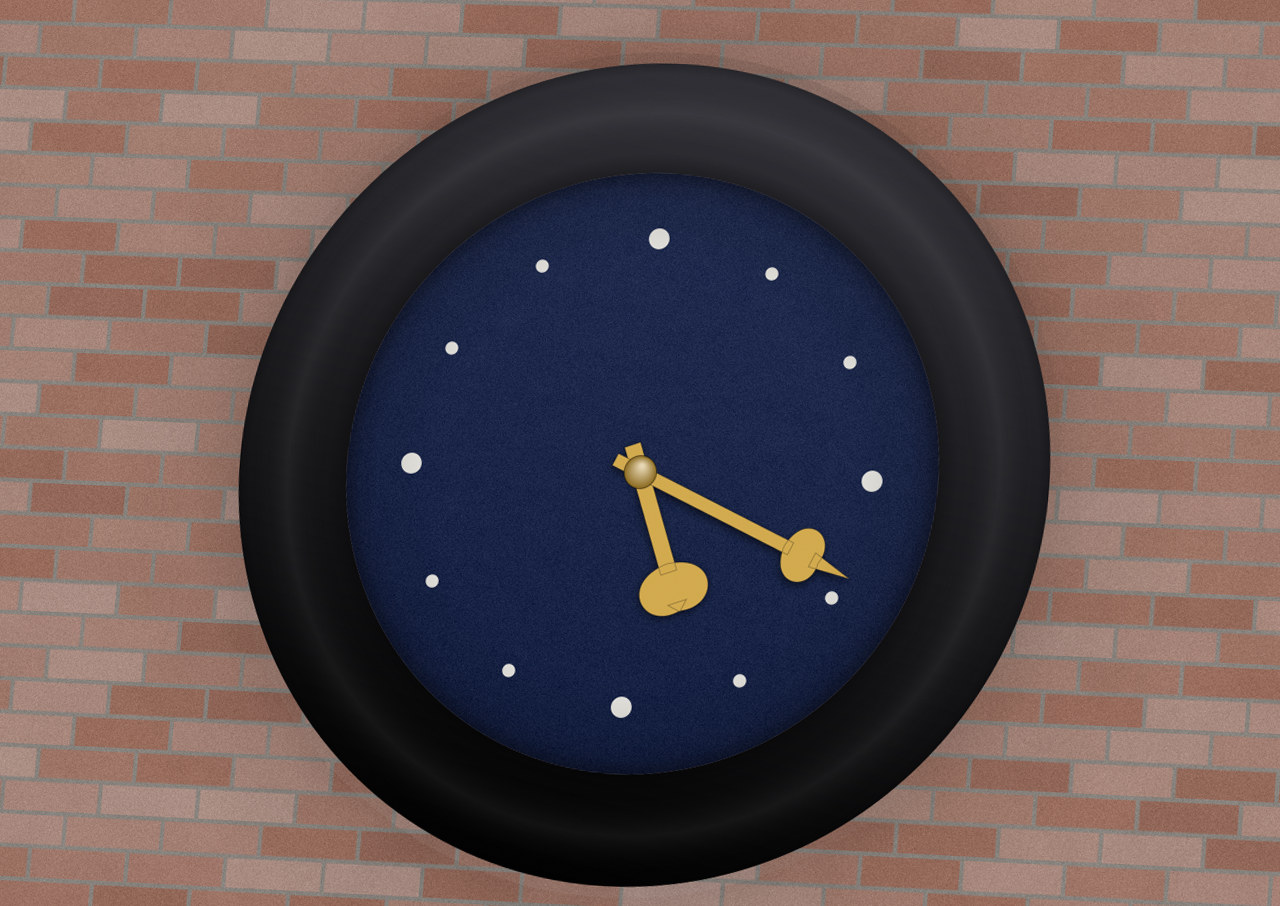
5:19
